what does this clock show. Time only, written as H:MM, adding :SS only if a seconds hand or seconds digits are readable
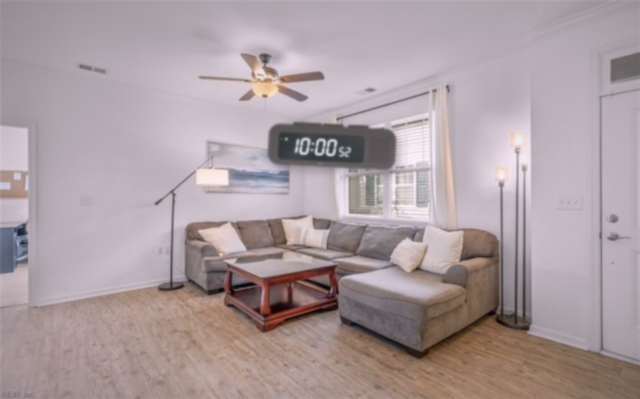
10:00
